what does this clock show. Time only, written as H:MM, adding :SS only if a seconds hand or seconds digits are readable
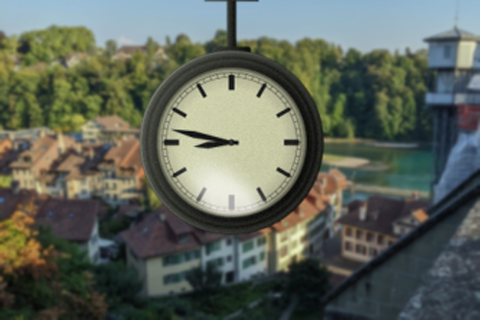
8:47
